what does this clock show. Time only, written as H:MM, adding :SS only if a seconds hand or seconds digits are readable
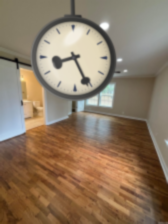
8:26
